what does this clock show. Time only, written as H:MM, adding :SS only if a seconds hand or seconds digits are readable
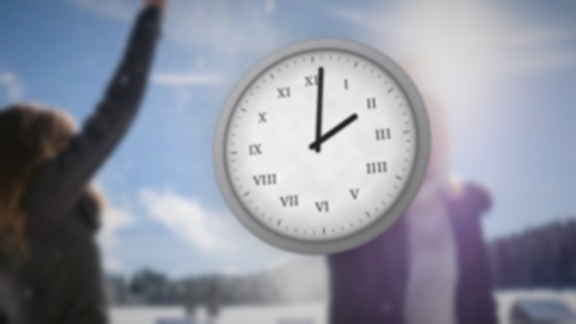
2:01
